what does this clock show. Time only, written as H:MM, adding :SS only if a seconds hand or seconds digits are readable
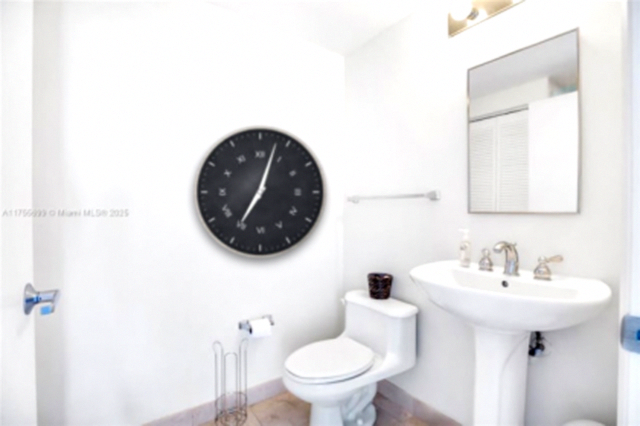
7:03
